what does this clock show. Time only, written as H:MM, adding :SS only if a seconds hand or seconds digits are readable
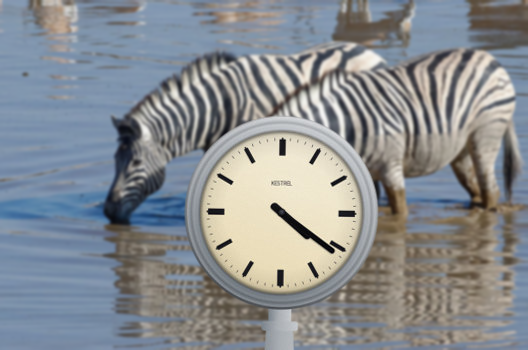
4:21
